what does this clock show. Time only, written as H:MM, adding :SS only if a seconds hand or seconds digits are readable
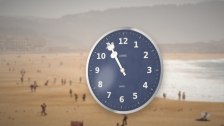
10:55
